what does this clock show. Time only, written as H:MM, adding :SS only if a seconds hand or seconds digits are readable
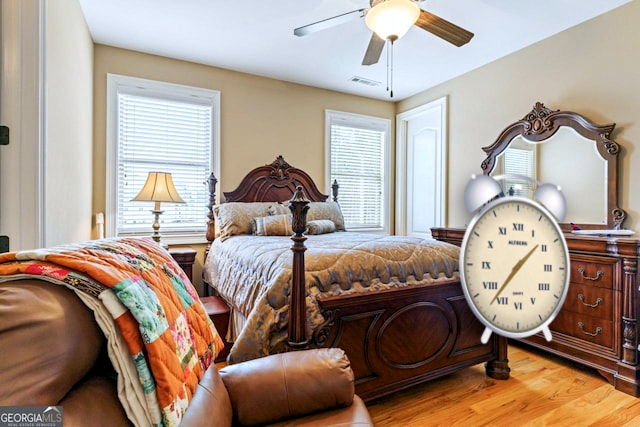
1:37
